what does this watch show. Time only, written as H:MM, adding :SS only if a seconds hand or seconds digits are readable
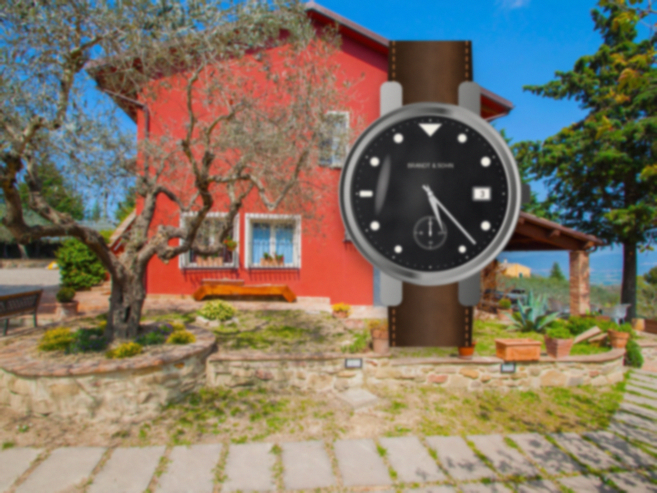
5:23
